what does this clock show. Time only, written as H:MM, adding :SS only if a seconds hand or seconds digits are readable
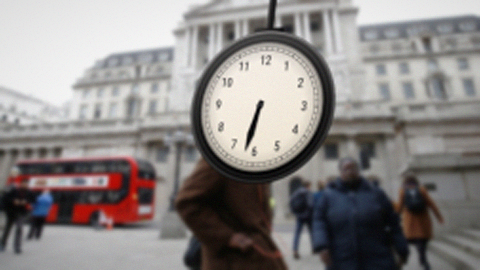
6:32
